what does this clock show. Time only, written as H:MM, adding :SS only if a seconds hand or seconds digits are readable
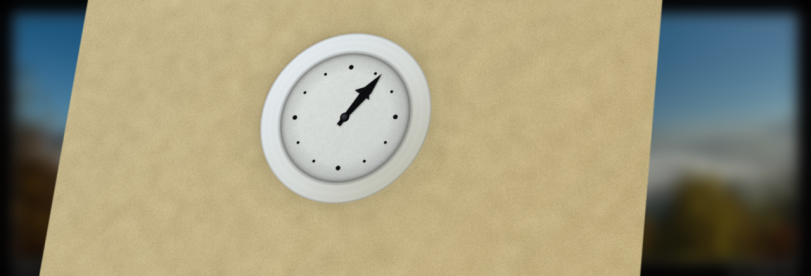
1:06
